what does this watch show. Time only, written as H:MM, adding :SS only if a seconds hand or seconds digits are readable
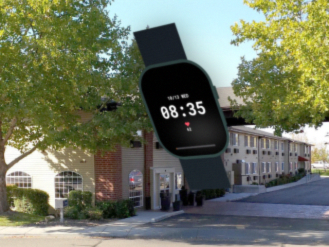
8:35
